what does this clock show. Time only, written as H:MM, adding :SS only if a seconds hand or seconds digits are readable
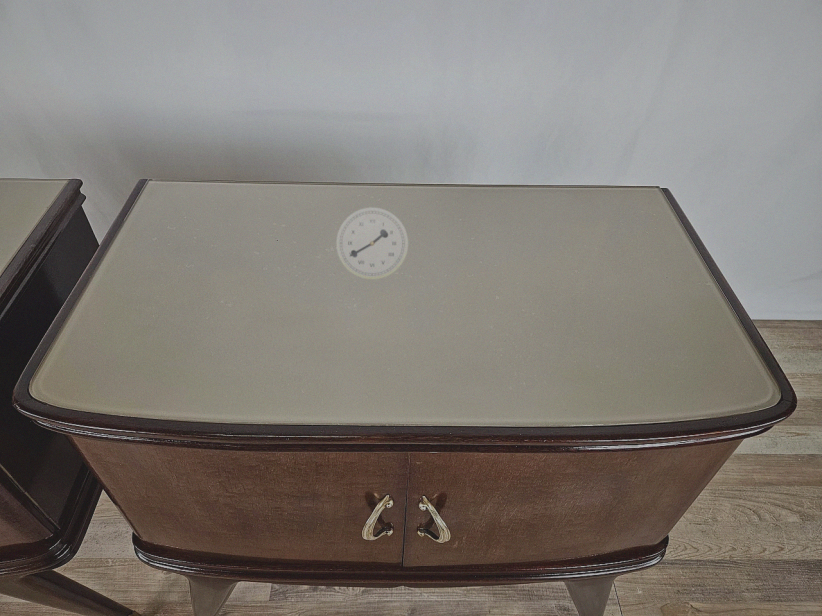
1:40
